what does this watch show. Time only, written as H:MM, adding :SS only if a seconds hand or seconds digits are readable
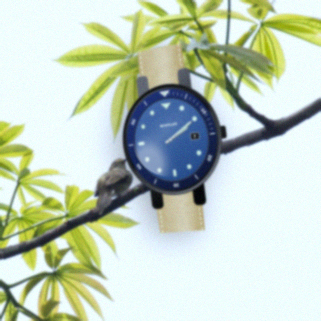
2:10
